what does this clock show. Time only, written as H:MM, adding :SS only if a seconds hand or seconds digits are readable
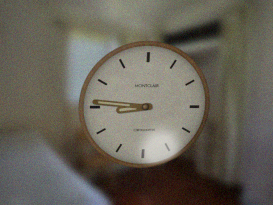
8:46
